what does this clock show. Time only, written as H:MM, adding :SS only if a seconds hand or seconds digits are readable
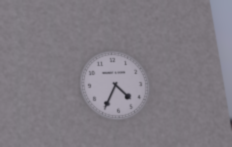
4:35
